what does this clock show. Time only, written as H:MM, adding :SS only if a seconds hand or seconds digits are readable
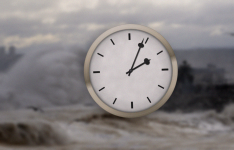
2:04
